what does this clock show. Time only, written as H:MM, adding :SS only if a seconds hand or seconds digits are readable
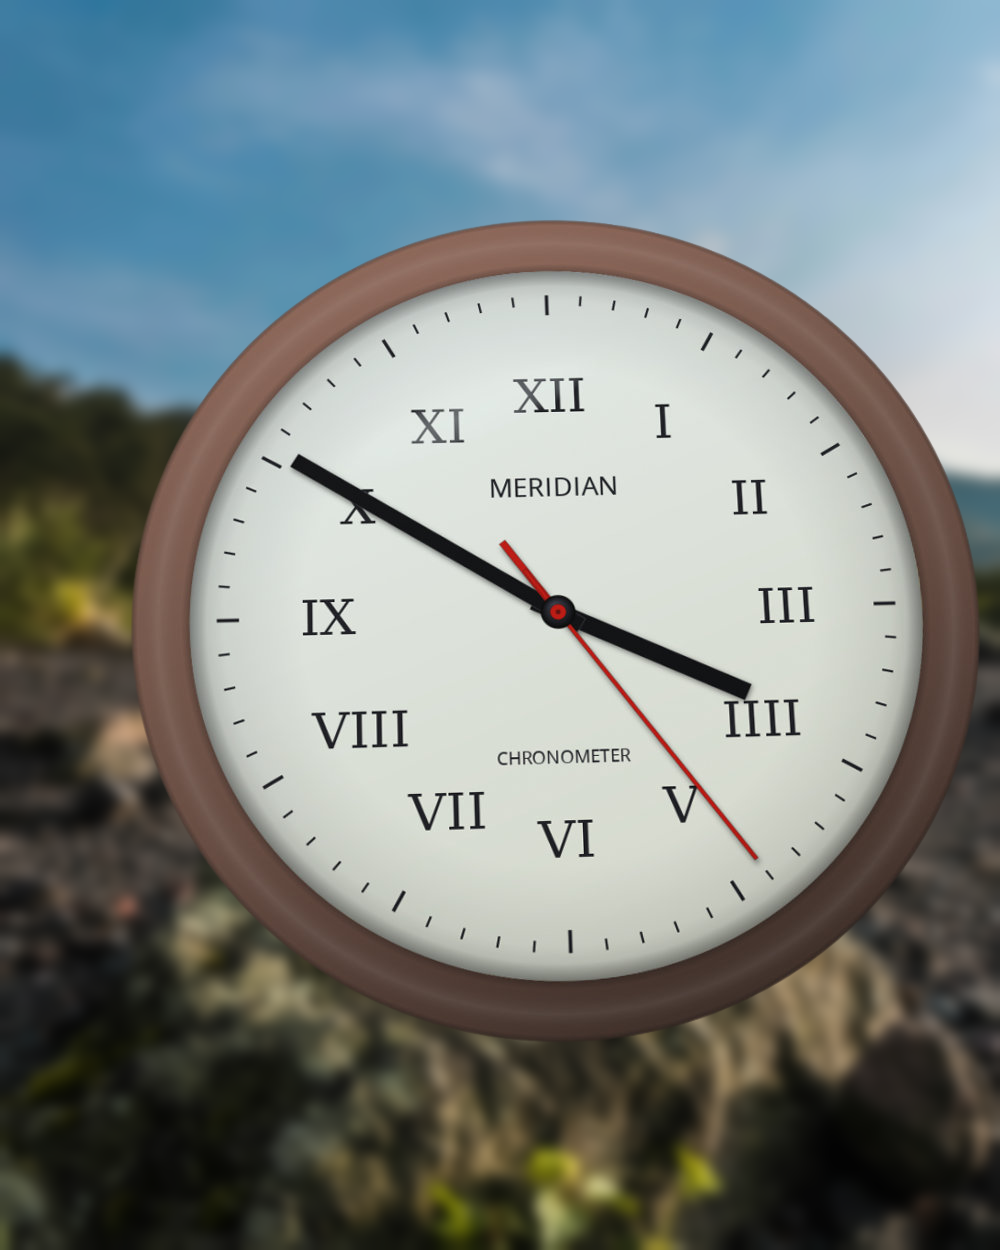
3:50:24
